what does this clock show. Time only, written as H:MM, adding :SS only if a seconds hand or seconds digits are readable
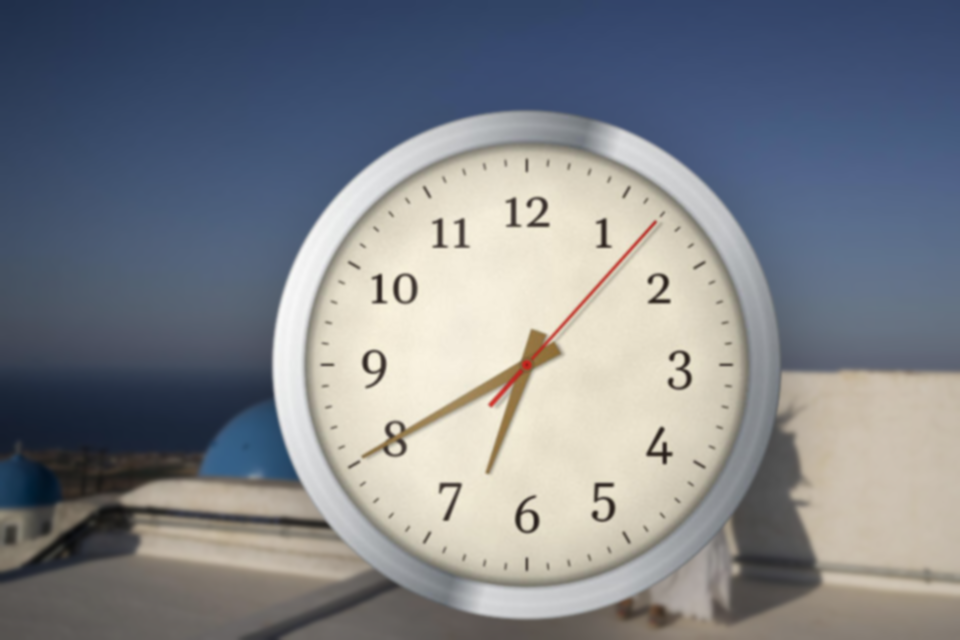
6:40:07
